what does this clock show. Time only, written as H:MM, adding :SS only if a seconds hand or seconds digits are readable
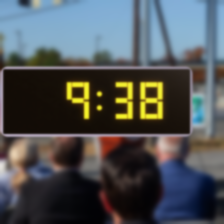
9:38
